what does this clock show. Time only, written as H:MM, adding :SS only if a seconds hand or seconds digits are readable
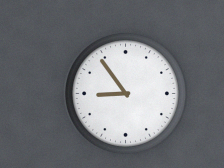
8:54
